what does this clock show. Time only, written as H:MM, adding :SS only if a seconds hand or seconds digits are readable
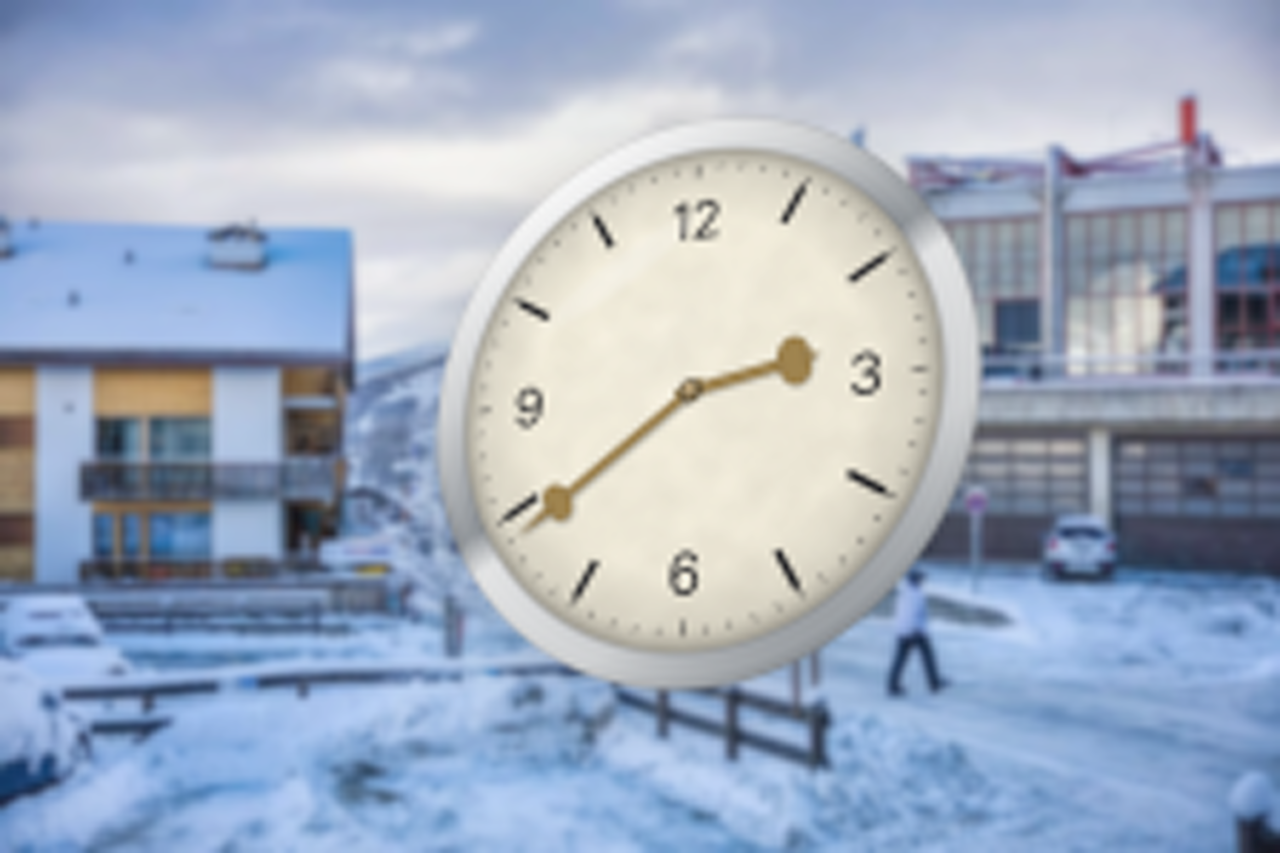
2:39
